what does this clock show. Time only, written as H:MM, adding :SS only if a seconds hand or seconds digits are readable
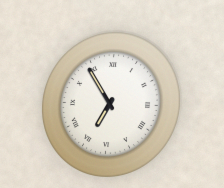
6:54
